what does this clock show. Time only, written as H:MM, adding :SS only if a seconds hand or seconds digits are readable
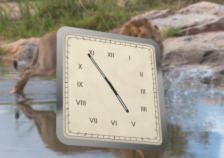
4:54
